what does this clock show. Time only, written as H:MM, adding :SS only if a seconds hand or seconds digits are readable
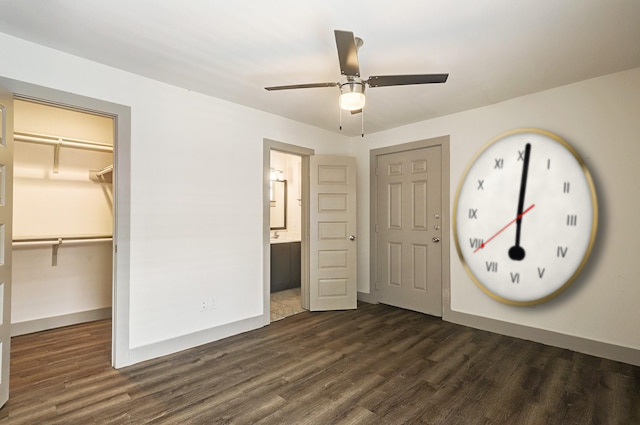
6:00:39
